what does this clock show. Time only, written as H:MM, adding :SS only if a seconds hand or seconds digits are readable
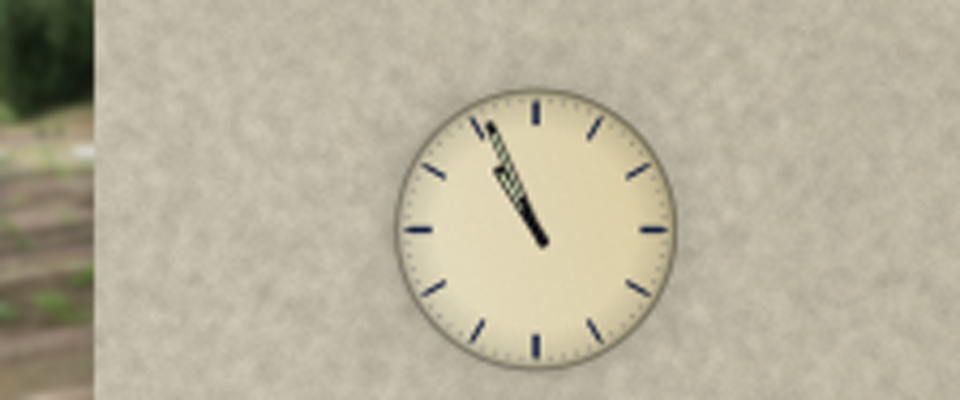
10:56
